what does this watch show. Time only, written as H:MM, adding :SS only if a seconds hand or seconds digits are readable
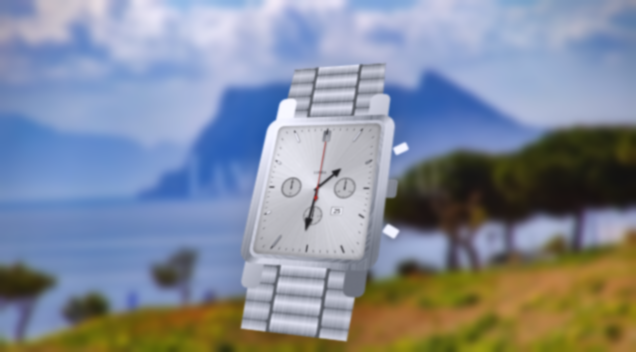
1:31
